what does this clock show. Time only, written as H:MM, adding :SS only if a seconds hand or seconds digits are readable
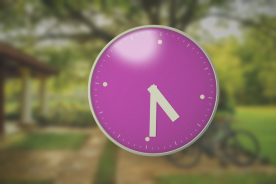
4:29
